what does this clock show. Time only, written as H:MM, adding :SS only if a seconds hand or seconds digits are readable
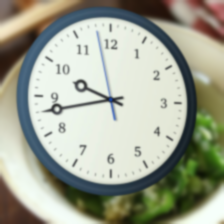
9:42:58
